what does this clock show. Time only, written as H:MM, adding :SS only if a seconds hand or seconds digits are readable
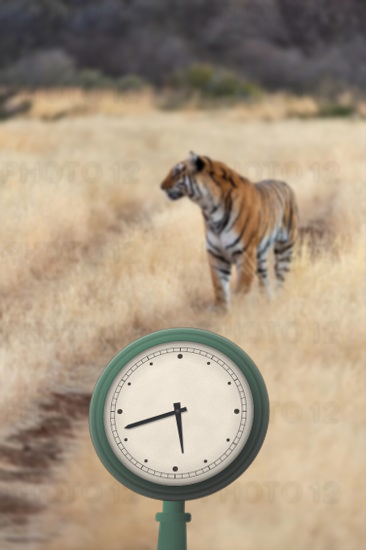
5:42
